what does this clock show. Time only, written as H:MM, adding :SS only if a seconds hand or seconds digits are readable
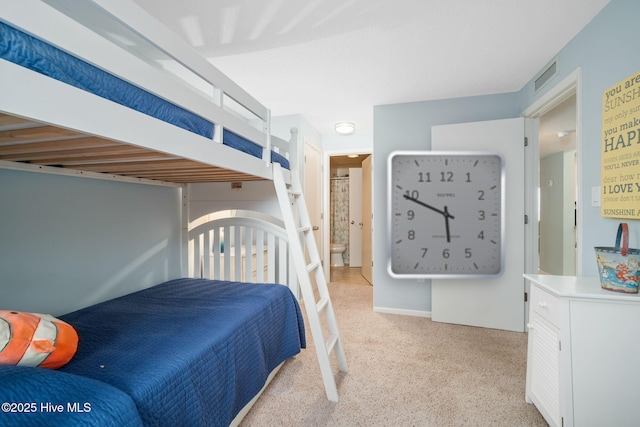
5:49
